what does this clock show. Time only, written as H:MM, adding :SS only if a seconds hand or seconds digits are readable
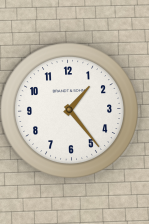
1:24
